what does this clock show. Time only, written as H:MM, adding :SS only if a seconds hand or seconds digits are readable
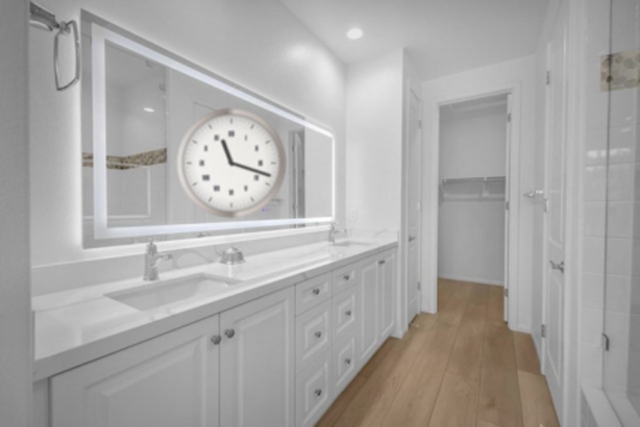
11:18
